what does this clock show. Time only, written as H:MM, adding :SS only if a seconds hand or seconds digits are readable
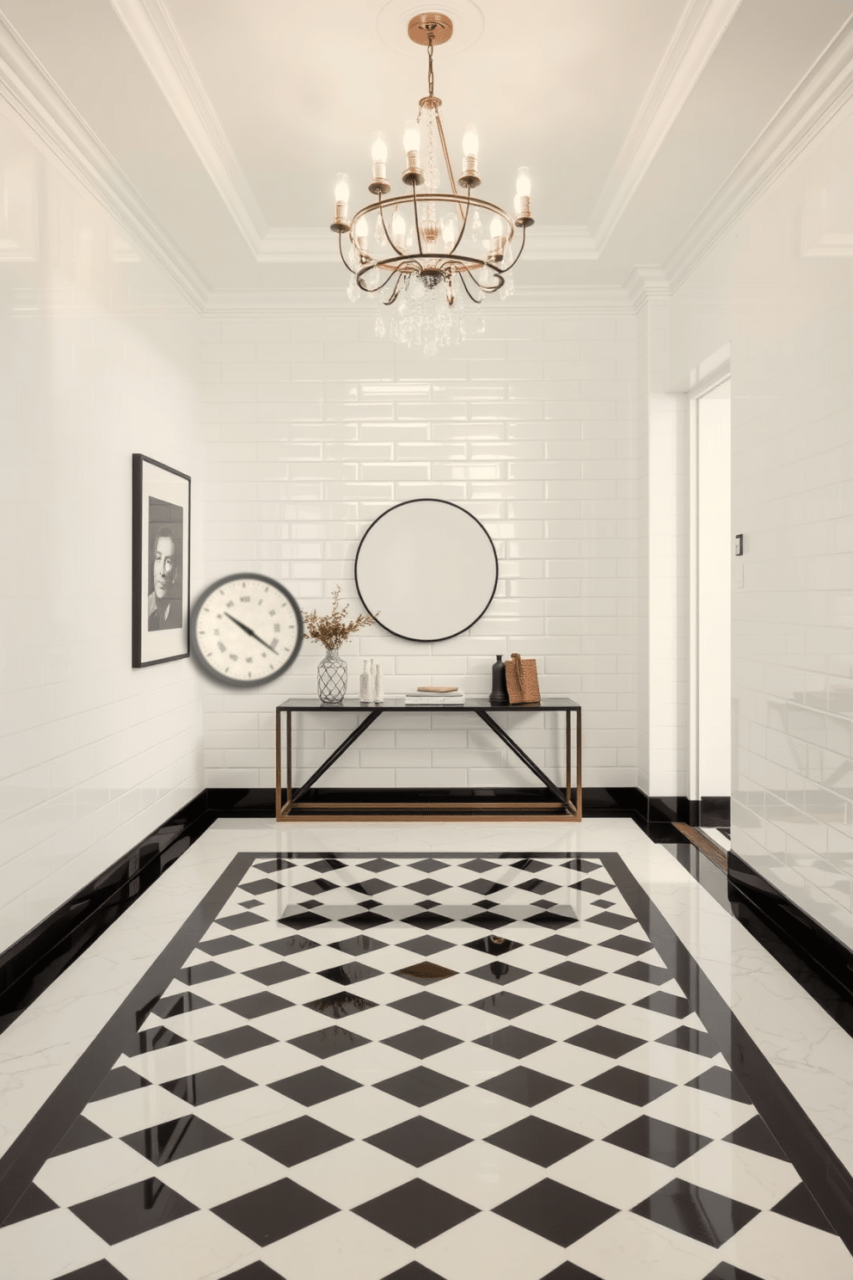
10:22
